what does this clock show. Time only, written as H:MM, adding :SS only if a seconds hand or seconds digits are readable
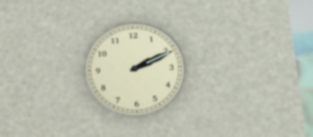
2:11
